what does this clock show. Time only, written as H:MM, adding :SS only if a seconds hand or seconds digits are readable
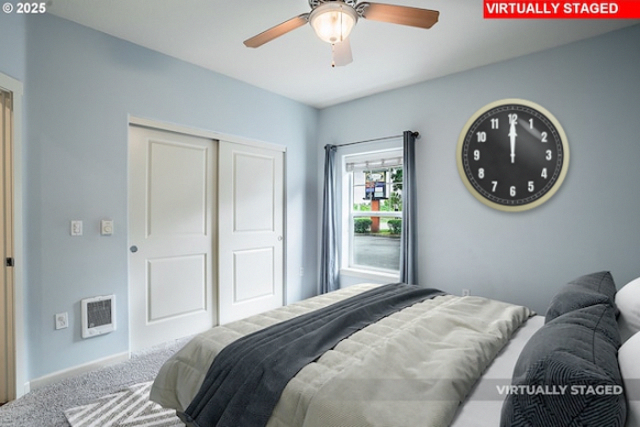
12:00
